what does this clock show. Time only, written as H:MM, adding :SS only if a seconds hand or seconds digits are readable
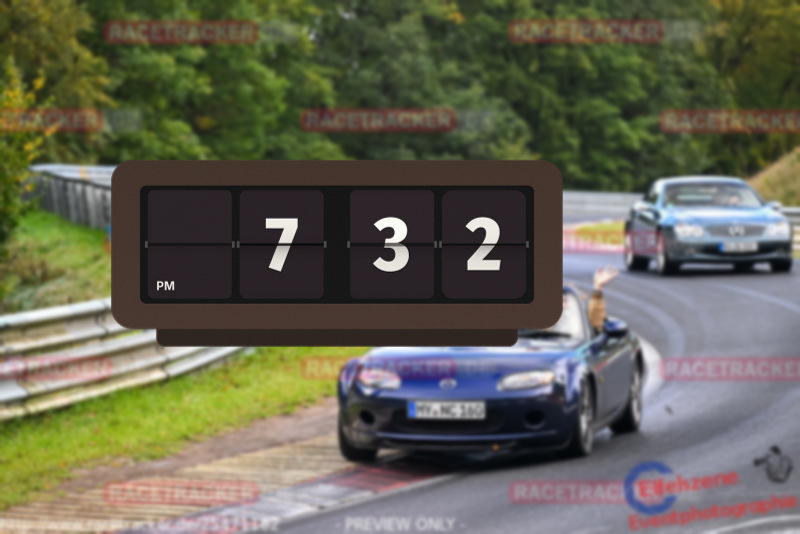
7:32
